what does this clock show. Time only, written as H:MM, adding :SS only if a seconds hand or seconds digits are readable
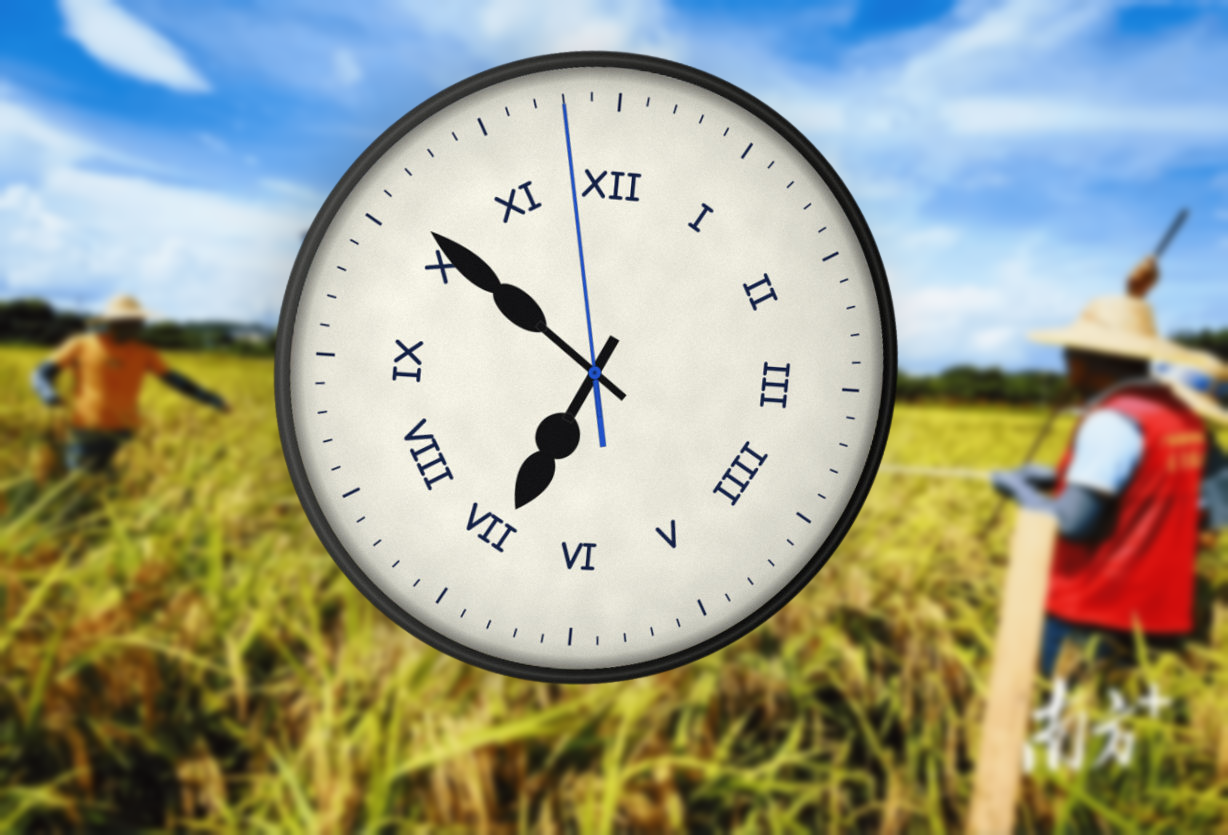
6:50:58
